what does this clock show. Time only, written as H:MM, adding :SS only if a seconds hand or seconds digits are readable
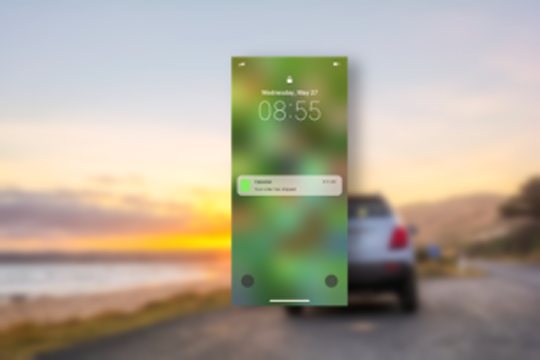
8:55
